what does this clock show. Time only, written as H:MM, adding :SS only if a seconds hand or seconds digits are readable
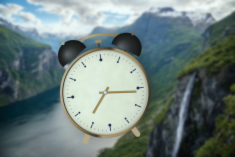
7:16
